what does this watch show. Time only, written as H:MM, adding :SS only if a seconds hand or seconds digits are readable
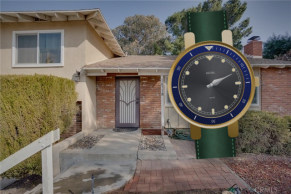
2:11
